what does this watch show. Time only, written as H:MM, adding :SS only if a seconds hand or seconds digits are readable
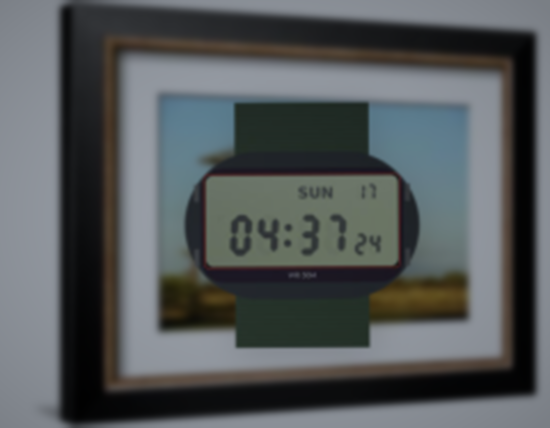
4:37:24
